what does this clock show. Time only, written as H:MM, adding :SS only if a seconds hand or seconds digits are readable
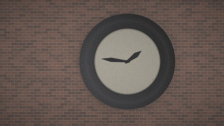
1:46
